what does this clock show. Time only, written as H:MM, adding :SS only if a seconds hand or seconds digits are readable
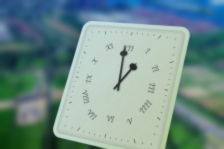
12:59
